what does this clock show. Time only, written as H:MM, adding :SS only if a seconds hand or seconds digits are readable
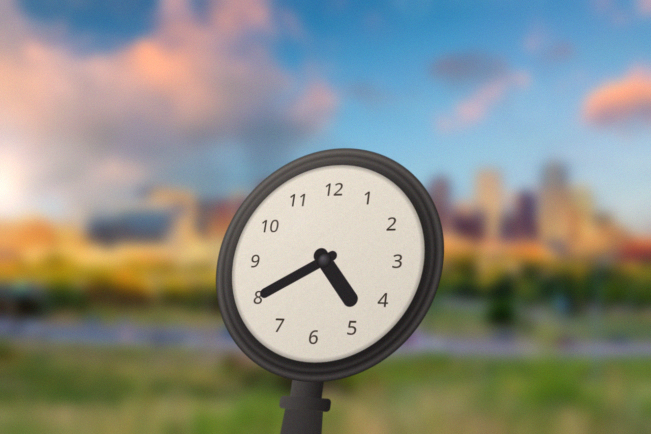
4:40
